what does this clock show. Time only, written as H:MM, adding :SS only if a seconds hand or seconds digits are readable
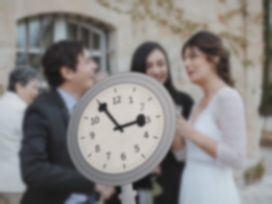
2:55
